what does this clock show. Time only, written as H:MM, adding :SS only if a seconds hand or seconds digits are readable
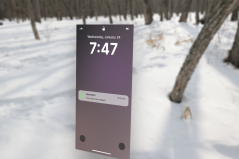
7:47
